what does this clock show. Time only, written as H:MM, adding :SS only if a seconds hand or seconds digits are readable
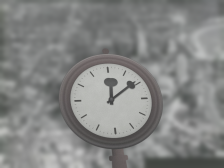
12:09
